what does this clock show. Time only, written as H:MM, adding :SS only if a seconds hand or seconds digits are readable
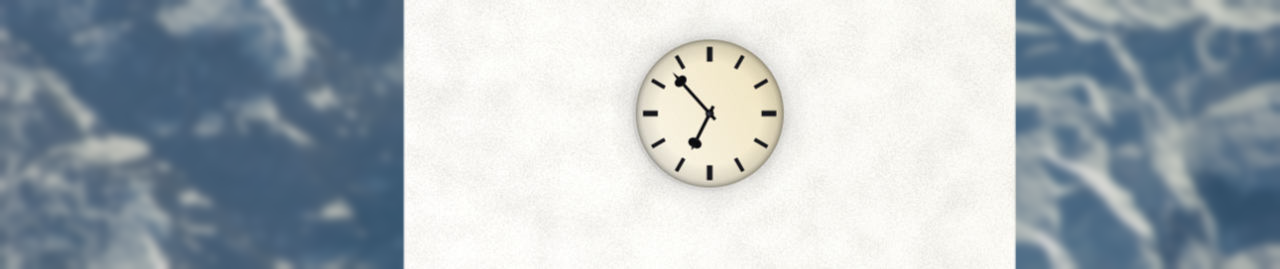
6:53
